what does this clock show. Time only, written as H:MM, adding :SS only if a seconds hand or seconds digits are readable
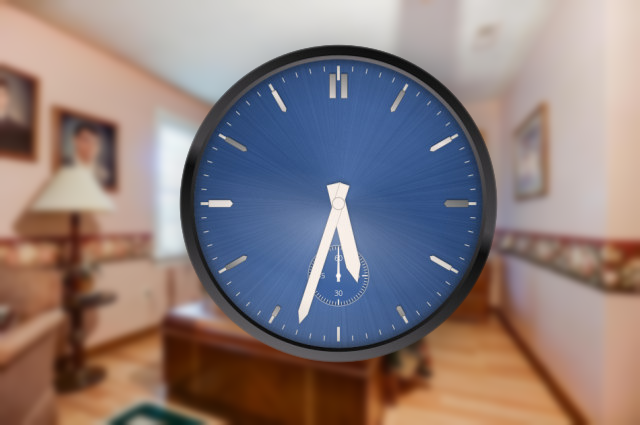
5:33
